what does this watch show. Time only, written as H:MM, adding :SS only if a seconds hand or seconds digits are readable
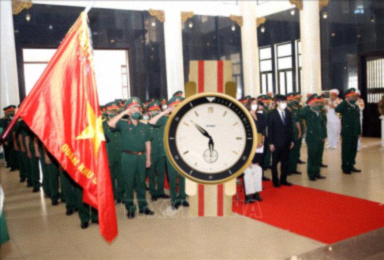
5:52
